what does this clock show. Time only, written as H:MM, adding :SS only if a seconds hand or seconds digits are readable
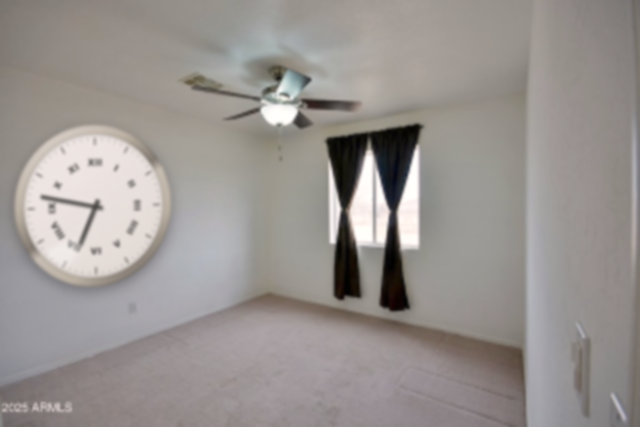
6:47
